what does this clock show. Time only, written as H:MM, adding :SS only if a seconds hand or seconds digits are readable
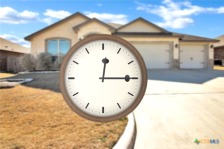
12:15
